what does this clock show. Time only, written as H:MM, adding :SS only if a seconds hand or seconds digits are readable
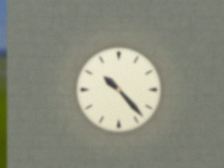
10:23
